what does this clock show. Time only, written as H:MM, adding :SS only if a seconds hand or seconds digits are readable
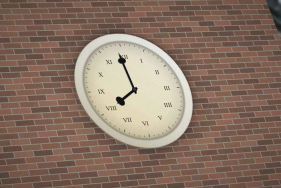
7:59
